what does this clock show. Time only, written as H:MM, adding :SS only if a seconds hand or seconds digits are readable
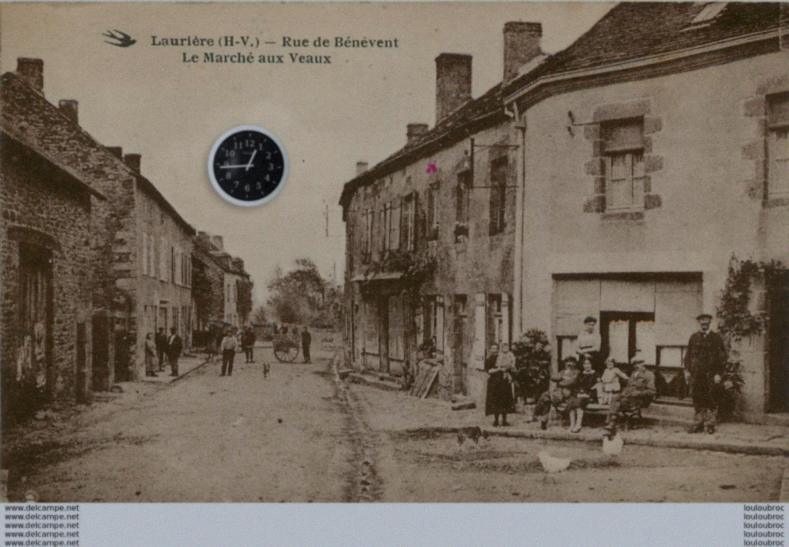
12:44
